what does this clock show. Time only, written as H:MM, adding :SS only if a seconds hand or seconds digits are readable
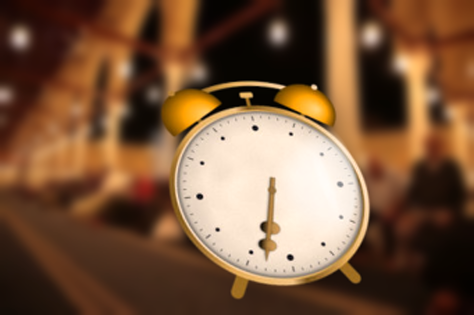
6:33
